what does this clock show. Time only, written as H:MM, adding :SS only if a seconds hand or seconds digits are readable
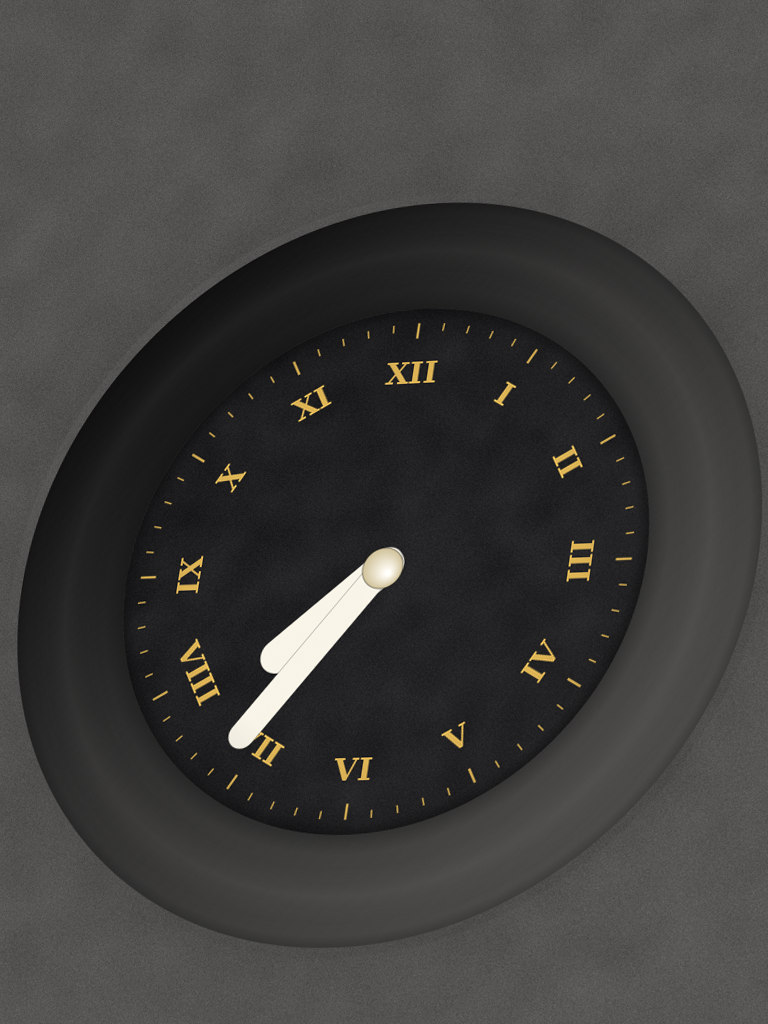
7:36
